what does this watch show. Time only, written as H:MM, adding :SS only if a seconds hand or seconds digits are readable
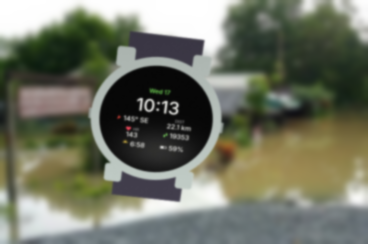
10:13
